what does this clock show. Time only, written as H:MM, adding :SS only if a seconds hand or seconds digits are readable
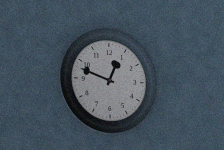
12:48
